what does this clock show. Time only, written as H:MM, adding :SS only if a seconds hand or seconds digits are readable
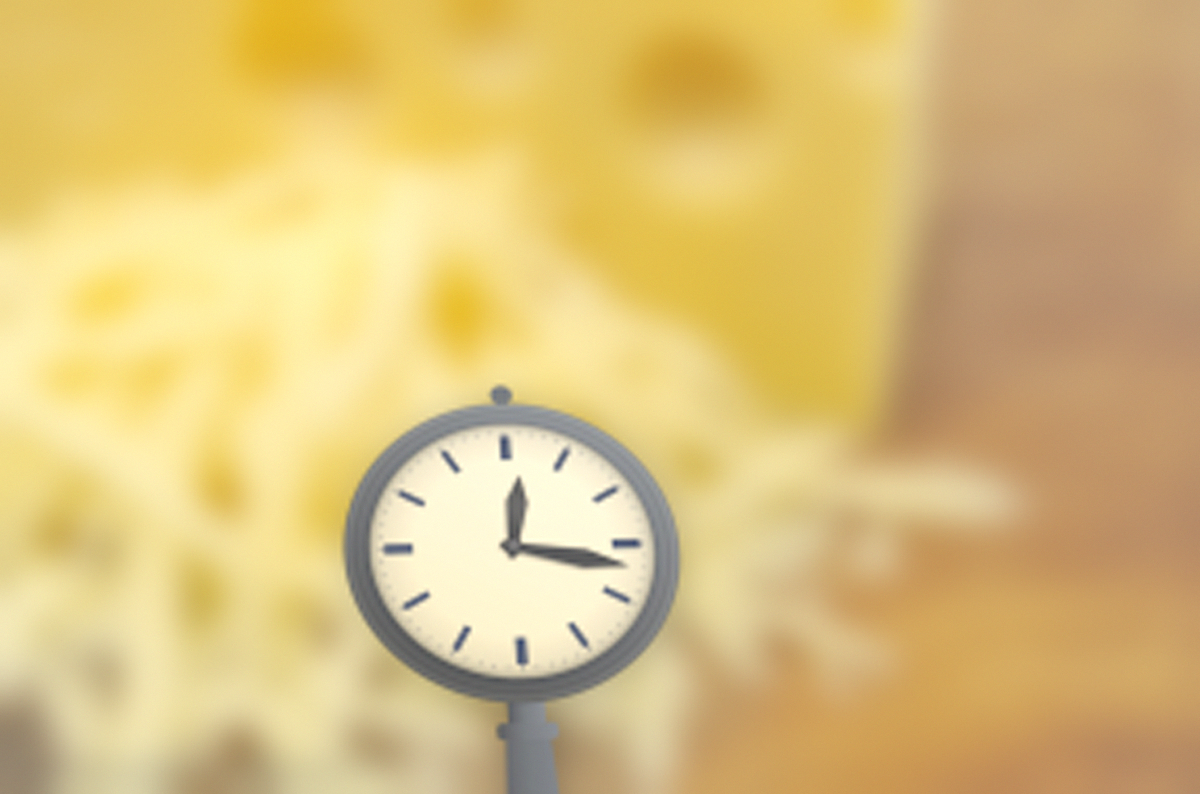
12:17
